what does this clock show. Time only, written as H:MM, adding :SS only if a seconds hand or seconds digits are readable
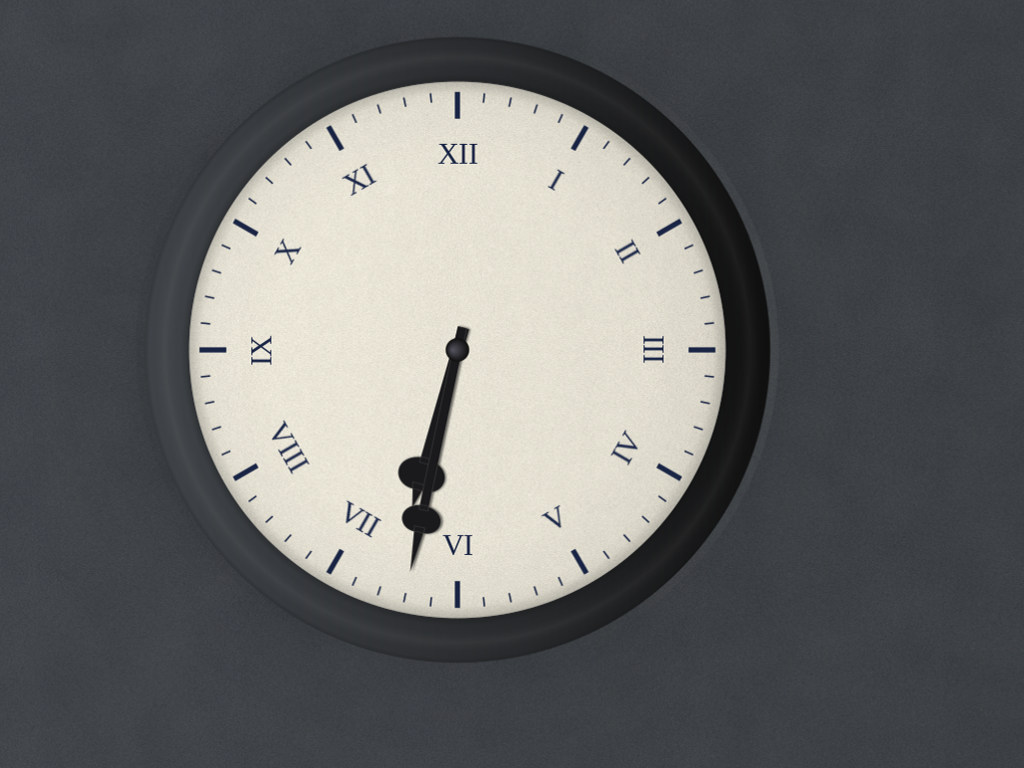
6:32
